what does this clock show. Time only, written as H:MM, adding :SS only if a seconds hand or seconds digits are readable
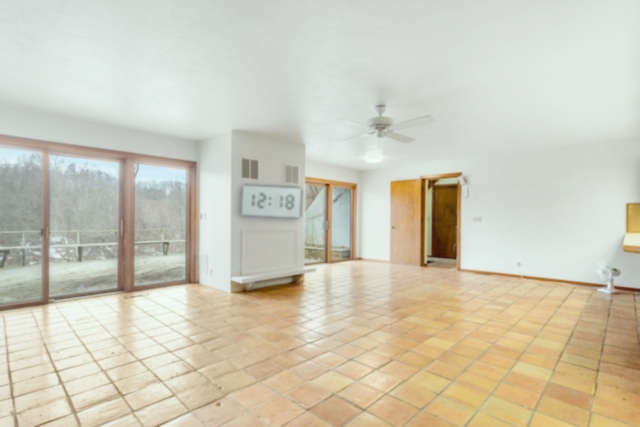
12:18
